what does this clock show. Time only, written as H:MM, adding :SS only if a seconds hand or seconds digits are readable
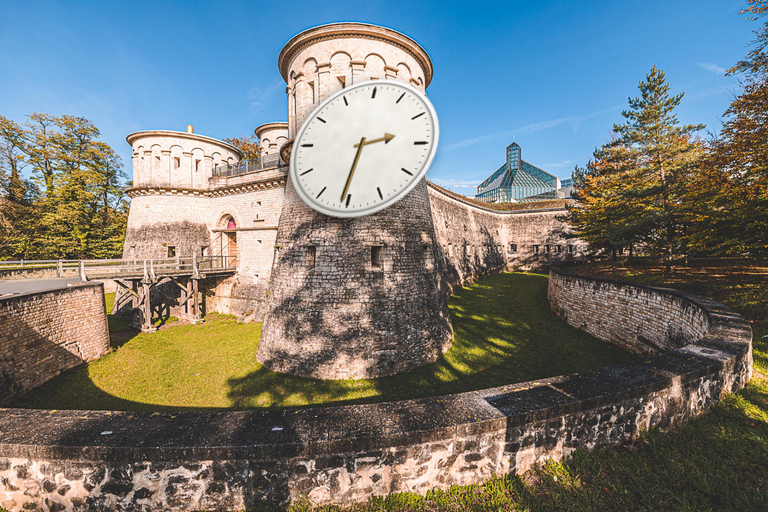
2:31
